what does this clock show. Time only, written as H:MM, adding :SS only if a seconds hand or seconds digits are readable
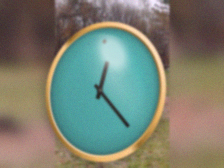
12:22
